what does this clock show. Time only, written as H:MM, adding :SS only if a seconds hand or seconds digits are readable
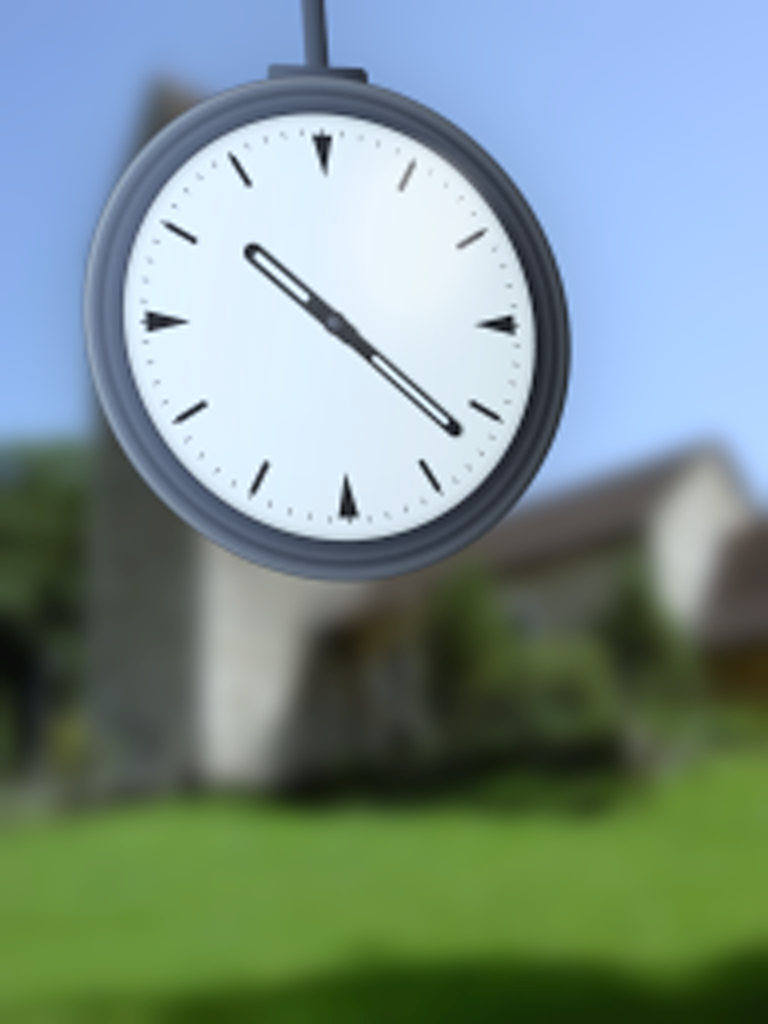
10:22
